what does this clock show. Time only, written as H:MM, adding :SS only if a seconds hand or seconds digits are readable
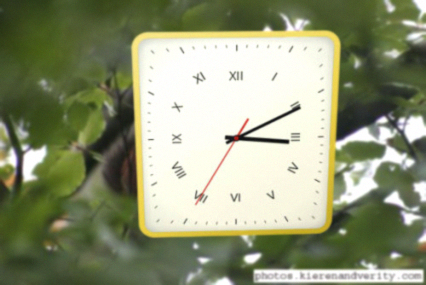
3:10:35
